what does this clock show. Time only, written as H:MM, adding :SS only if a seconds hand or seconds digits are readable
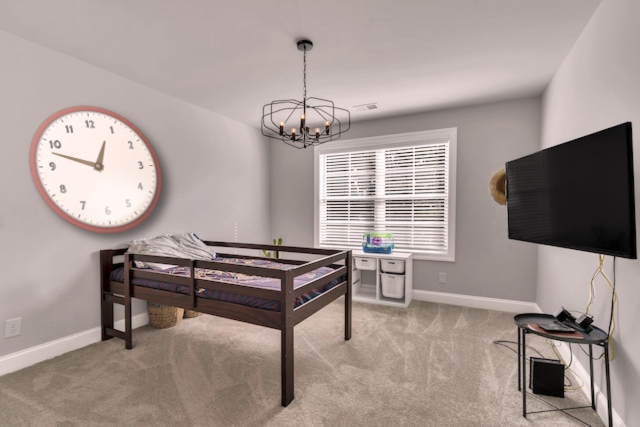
12:48
